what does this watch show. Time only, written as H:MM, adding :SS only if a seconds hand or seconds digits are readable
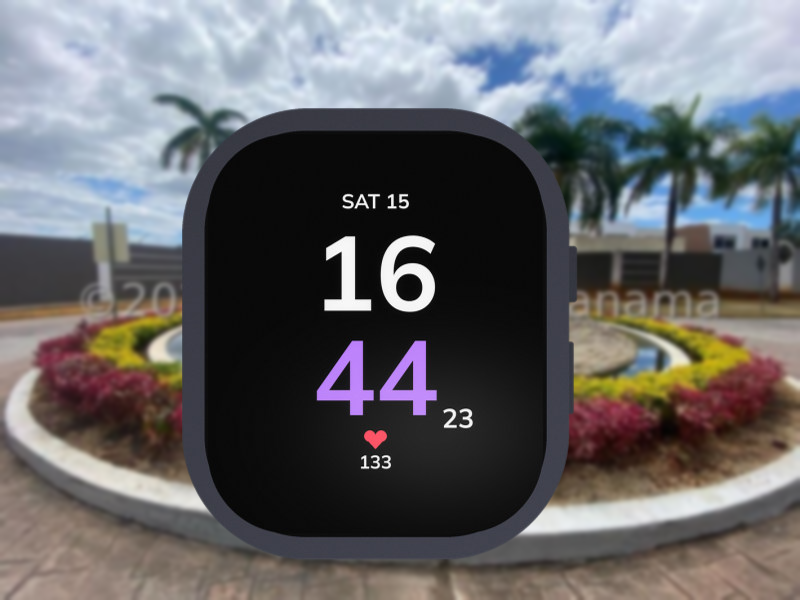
16:44:23
